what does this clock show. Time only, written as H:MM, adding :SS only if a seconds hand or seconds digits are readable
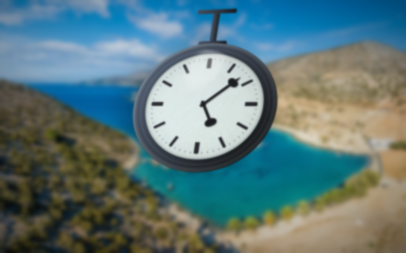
5:08
